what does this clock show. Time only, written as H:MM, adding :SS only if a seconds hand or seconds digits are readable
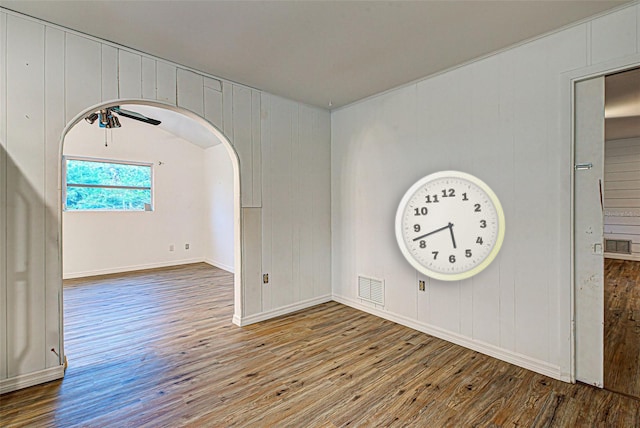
5:42
